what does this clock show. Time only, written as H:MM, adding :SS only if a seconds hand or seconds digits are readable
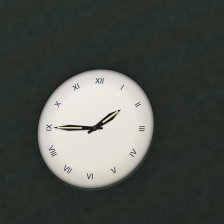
1:45
